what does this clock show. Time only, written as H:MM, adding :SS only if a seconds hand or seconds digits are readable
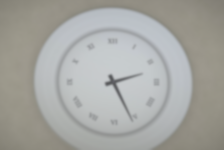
2:26
